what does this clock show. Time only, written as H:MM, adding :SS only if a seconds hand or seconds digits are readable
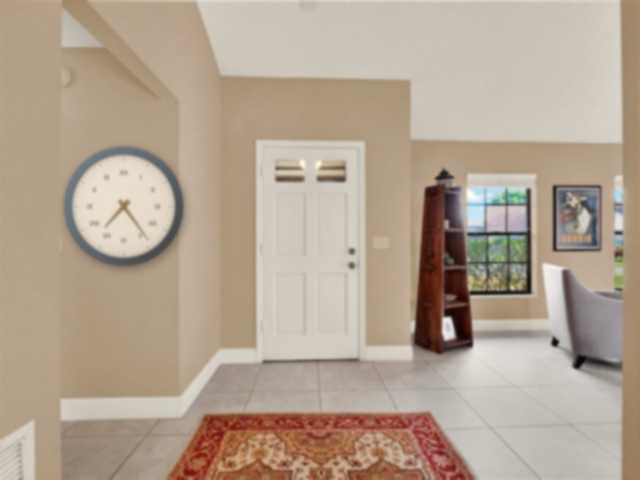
7:24
